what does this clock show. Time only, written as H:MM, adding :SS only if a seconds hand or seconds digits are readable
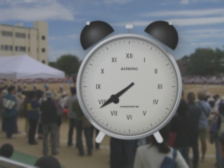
7:39
